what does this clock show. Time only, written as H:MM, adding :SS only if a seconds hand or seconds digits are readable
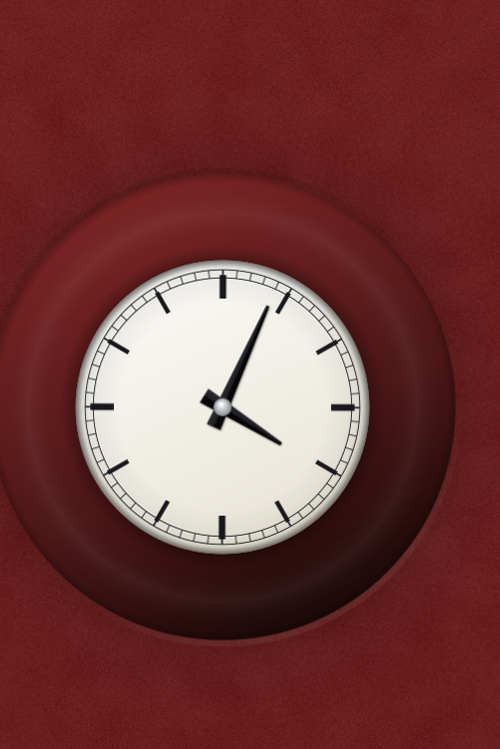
4:04
